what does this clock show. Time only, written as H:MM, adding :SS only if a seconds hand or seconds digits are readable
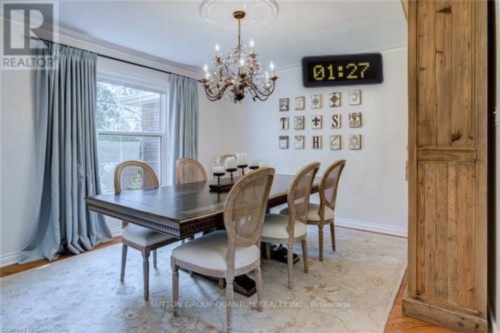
1:27
